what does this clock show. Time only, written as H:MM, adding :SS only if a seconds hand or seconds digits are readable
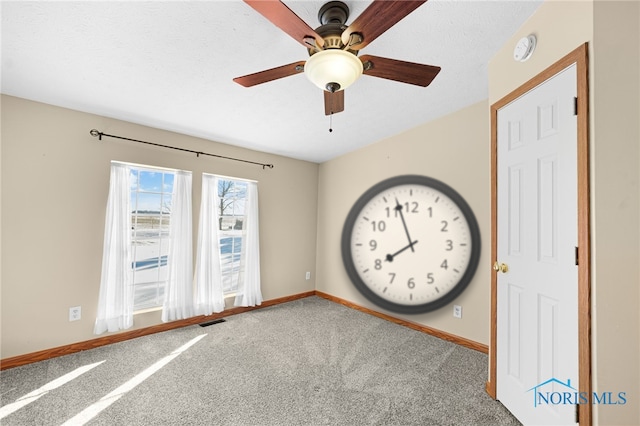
7:57
